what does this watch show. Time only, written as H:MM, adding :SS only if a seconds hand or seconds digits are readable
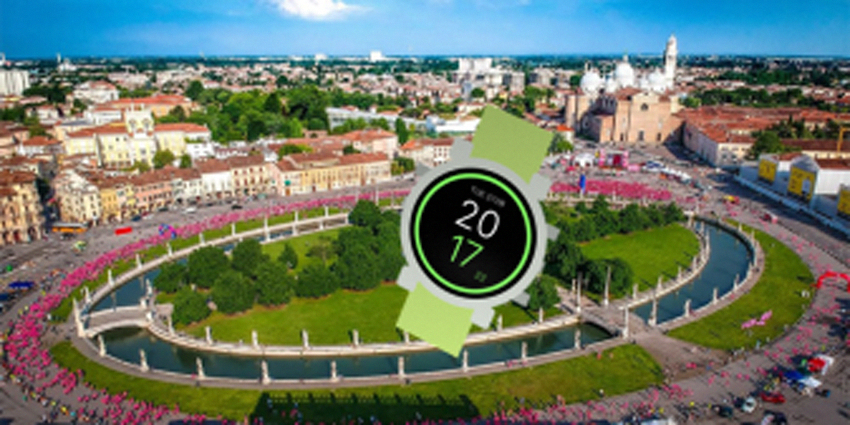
20:17
